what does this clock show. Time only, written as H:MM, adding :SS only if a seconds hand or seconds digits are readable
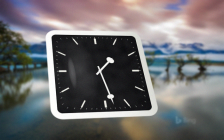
1:28
